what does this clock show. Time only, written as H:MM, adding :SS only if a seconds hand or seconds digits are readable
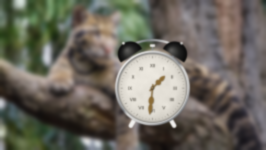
1:31
